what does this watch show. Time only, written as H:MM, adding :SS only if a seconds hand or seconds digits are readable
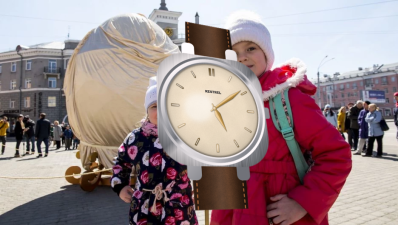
5:09
